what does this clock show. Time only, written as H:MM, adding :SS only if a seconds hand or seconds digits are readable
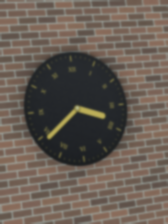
3:39
